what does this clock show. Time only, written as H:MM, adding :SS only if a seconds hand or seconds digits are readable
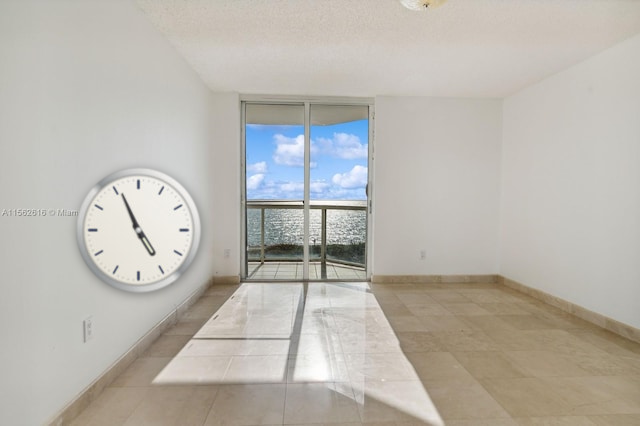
4:56
